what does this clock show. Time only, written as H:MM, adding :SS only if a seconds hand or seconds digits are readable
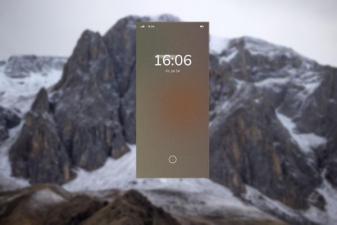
16:06
